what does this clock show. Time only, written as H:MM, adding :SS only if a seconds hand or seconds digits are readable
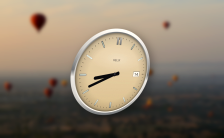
8:41
